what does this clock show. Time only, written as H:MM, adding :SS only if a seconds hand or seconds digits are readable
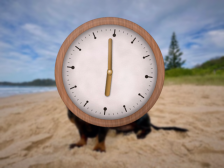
5:59
